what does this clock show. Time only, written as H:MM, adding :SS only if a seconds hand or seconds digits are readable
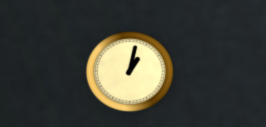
1:02
